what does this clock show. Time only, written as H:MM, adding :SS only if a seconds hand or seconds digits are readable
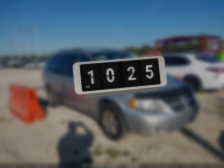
10:25
